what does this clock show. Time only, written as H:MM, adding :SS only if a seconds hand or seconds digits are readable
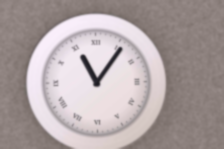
11:06
